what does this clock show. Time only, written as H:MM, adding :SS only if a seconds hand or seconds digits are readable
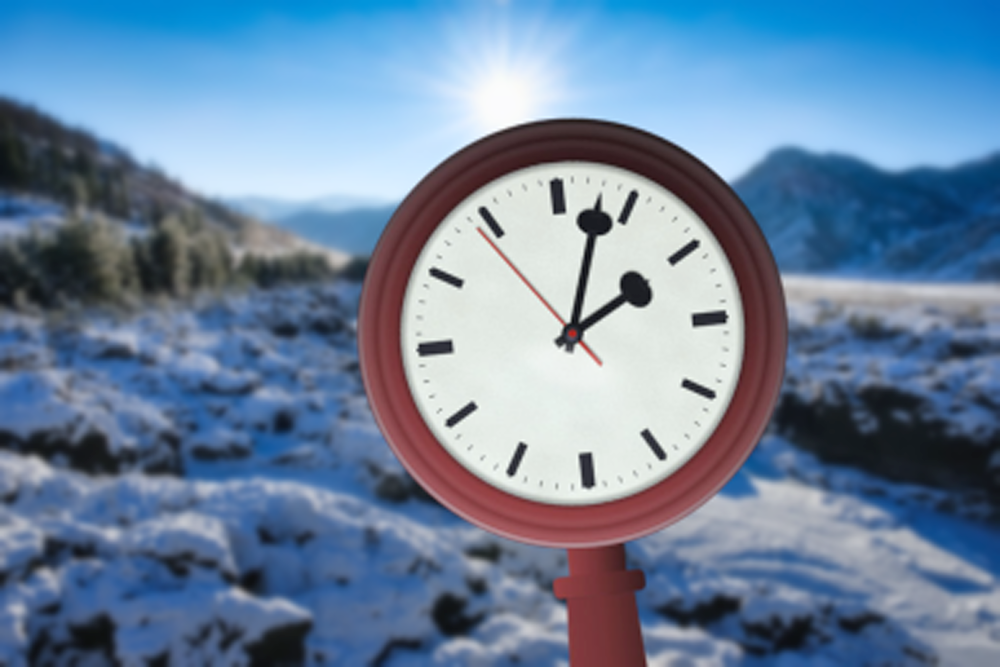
2:02:54
